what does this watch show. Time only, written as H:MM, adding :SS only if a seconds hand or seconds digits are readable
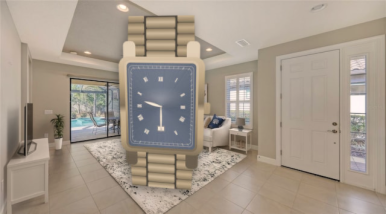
9:30
